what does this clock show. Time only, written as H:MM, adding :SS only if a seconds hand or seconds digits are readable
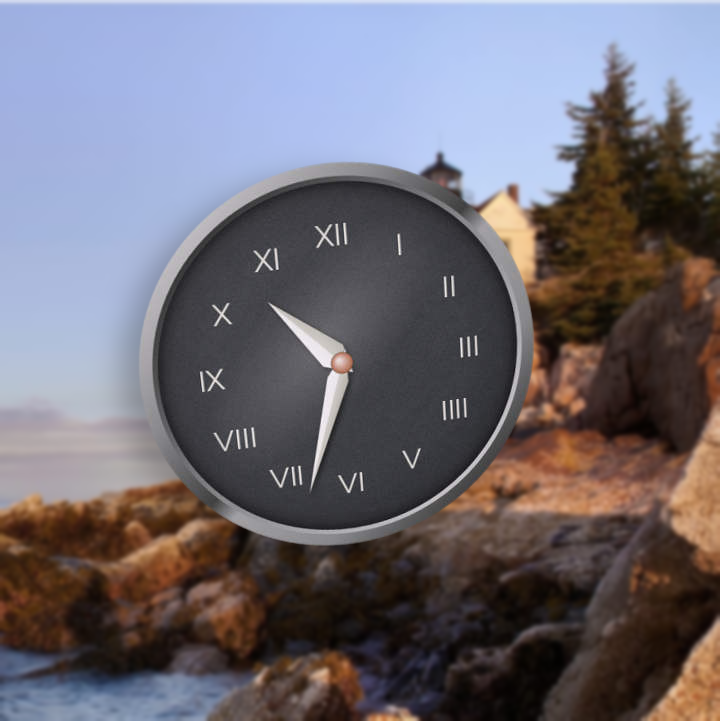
10:33
